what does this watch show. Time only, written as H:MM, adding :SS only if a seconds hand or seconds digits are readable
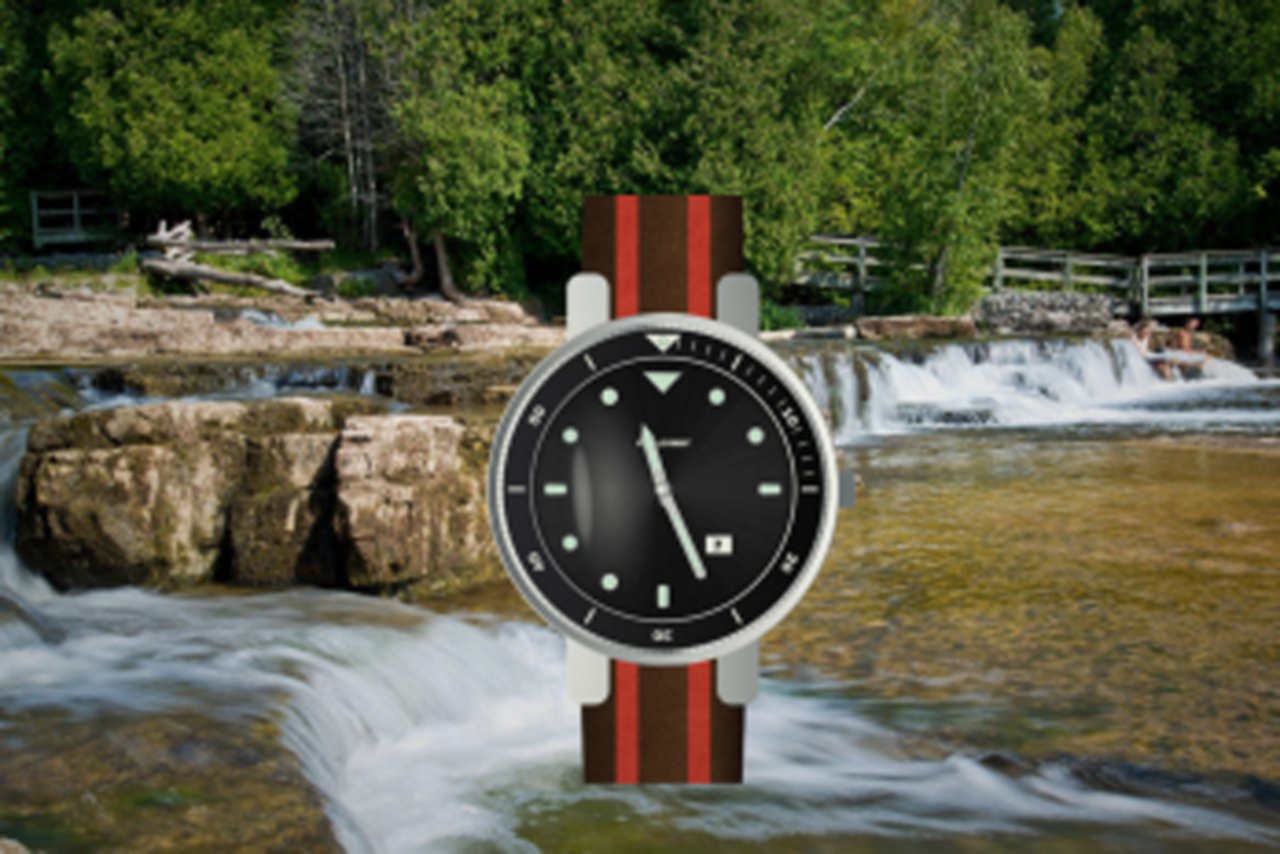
11:26
